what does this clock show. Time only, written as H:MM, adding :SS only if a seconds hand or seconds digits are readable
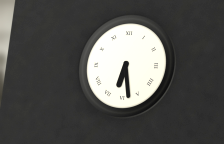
6:28
